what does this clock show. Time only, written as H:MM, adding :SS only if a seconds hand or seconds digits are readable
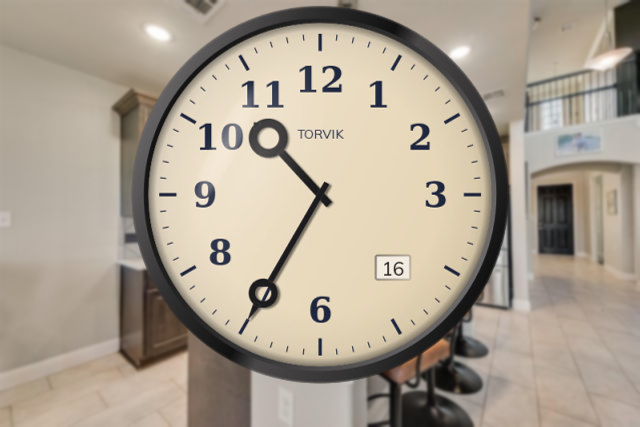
10:35
